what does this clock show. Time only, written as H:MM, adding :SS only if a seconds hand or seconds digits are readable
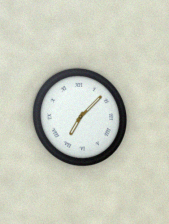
7:08
